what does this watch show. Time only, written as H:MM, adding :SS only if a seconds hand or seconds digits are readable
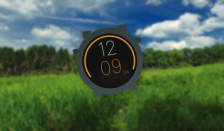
12:09
